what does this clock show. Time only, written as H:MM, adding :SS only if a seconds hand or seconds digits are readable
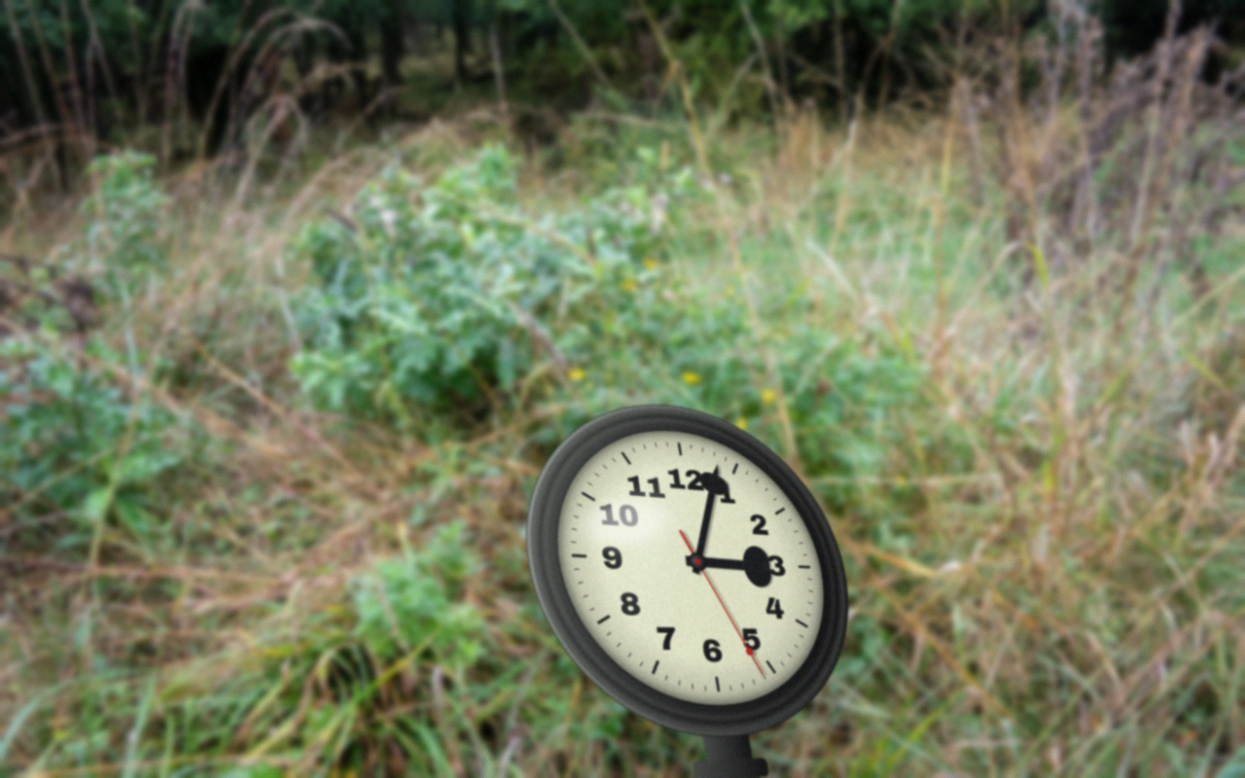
3:03:26
